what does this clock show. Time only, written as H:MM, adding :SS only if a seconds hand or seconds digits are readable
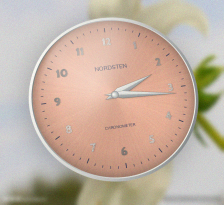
2:16
